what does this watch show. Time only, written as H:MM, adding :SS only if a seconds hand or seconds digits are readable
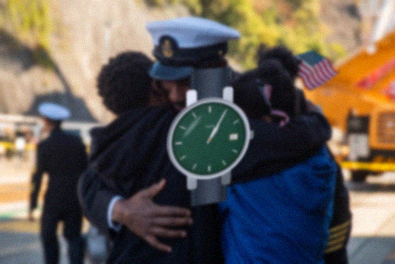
1:05
